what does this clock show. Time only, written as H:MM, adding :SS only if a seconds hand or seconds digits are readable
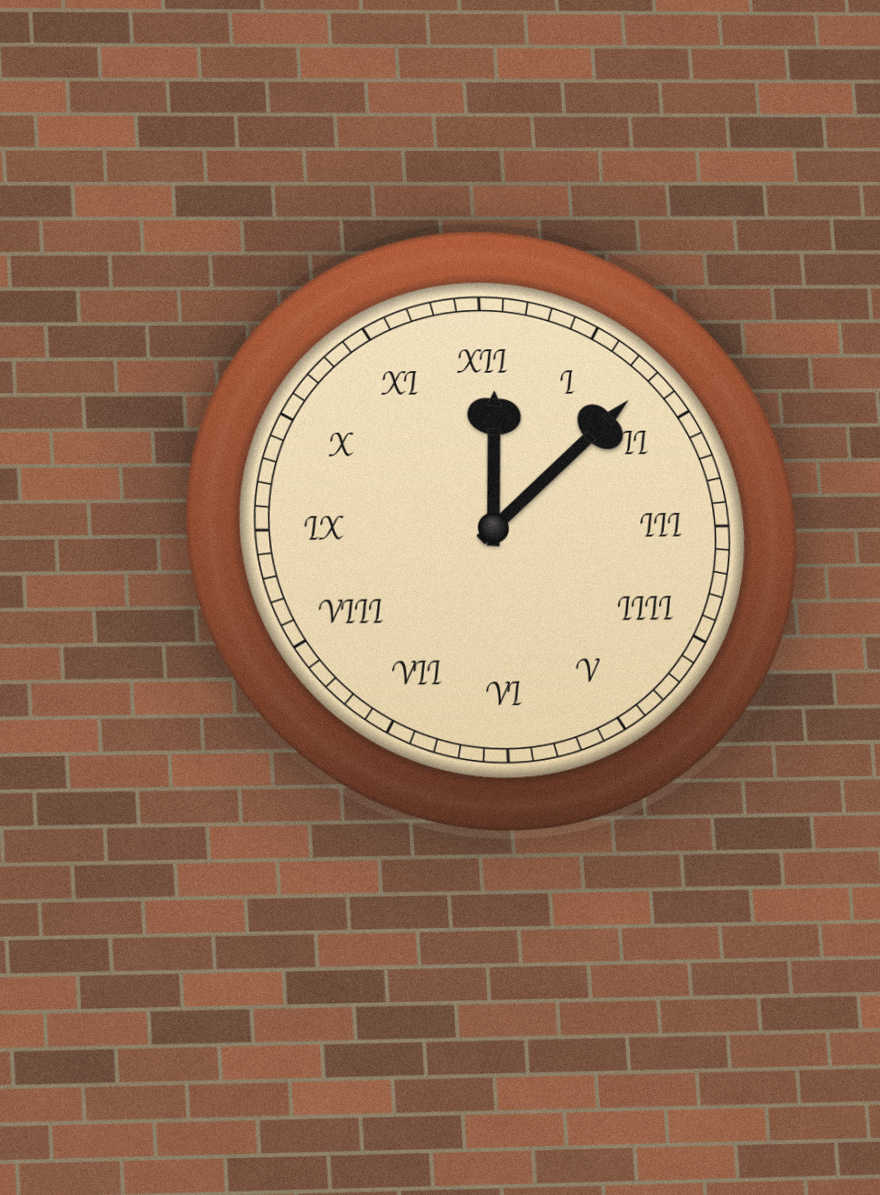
12:08
